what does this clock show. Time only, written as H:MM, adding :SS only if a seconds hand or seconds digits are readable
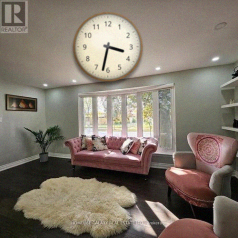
3:32
